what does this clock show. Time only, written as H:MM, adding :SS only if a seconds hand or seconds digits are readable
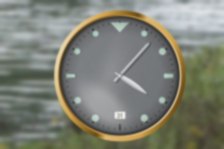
4:07
